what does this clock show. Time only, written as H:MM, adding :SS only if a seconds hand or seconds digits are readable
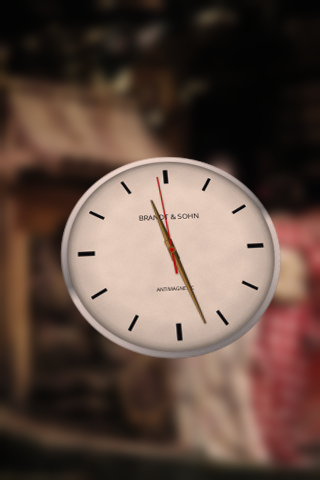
11:26:59
